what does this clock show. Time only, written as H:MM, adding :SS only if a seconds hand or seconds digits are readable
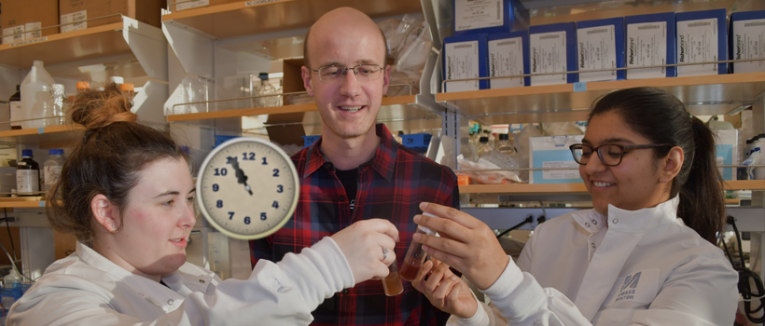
10:55
